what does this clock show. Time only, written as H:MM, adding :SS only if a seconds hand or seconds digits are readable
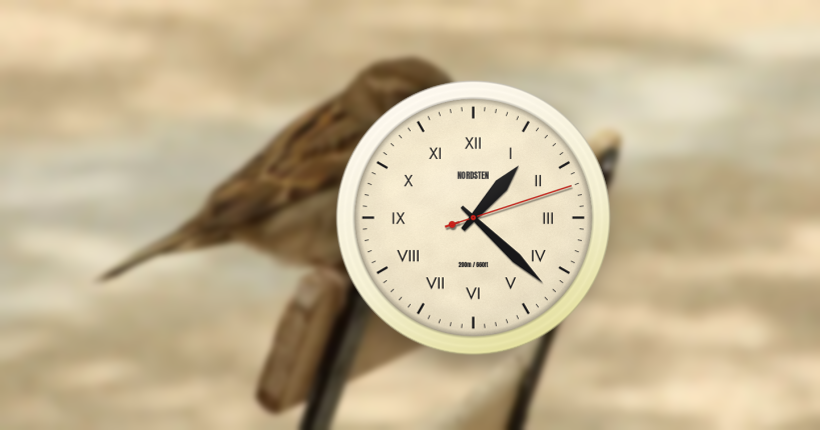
1:22:12
